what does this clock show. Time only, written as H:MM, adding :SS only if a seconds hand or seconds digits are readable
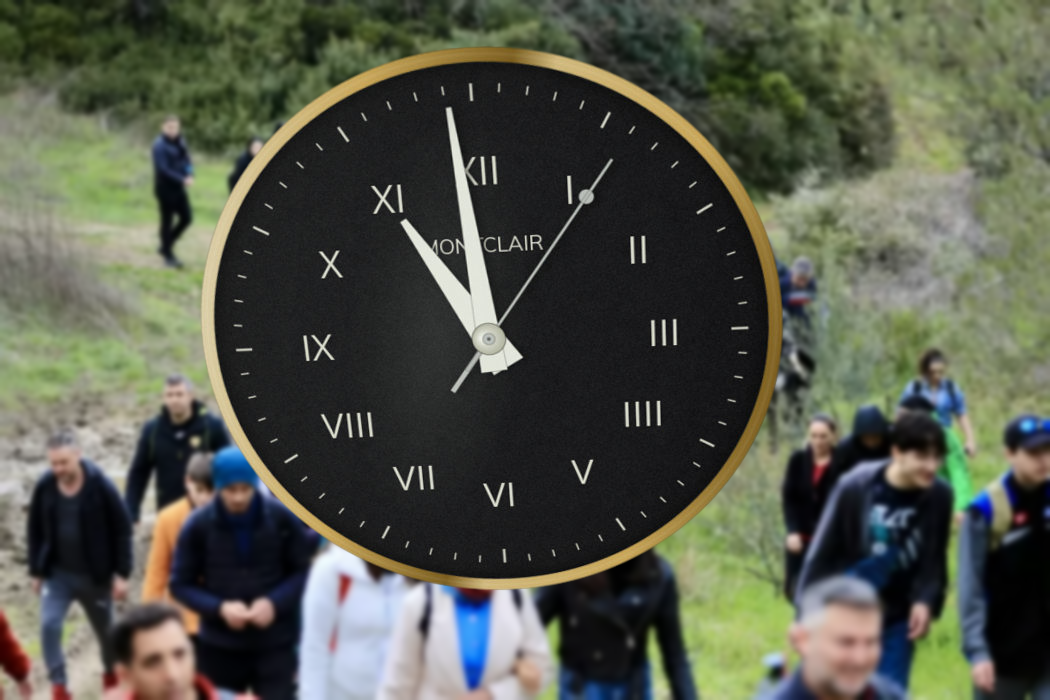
10:59:06
